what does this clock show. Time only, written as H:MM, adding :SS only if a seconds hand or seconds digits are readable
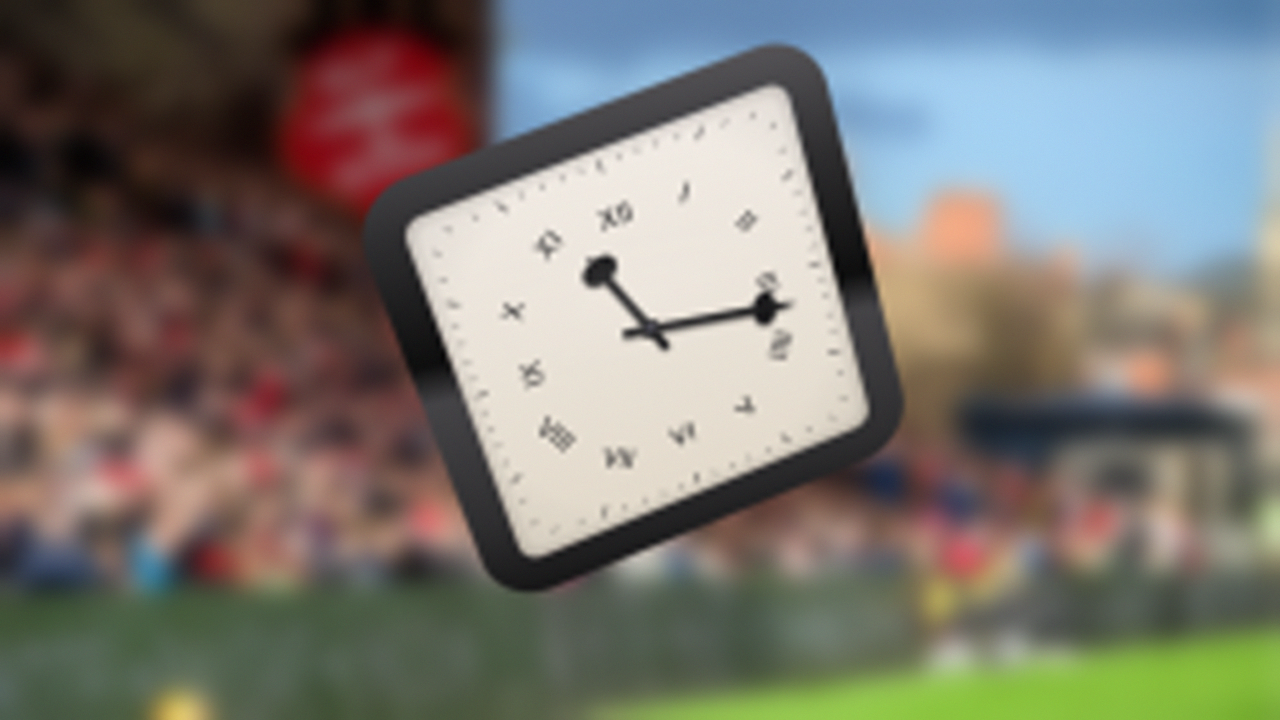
11:17
